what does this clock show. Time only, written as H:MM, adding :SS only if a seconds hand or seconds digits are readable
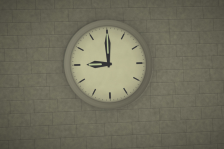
9:00
